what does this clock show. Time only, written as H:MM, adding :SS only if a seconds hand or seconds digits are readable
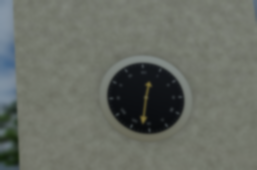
12:32
